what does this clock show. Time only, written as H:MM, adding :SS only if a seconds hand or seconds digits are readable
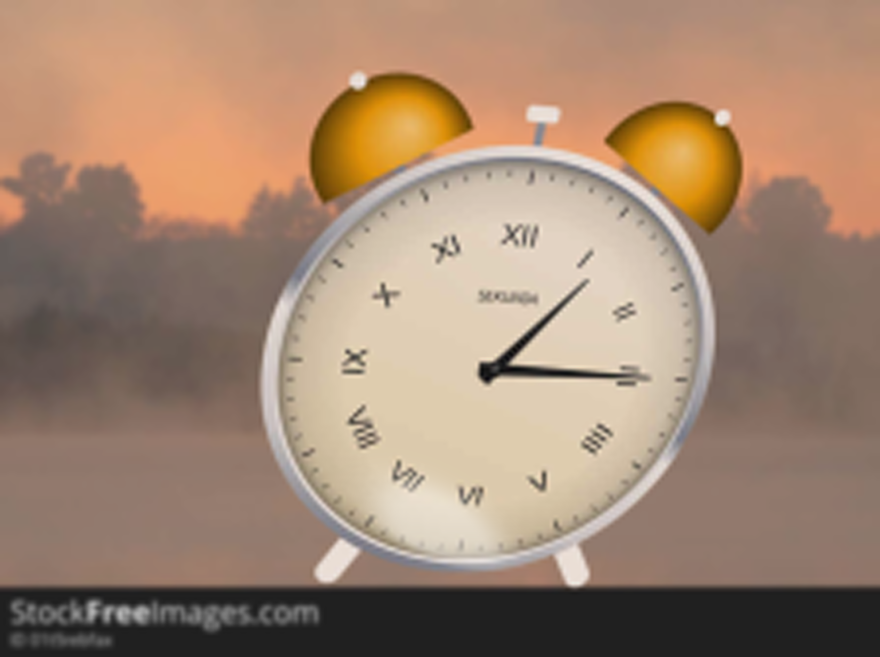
1:15
